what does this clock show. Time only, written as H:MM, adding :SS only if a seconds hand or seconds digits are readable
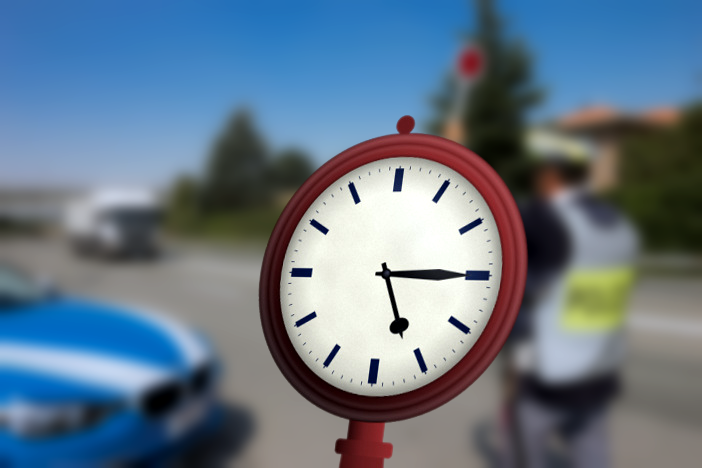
5:15
